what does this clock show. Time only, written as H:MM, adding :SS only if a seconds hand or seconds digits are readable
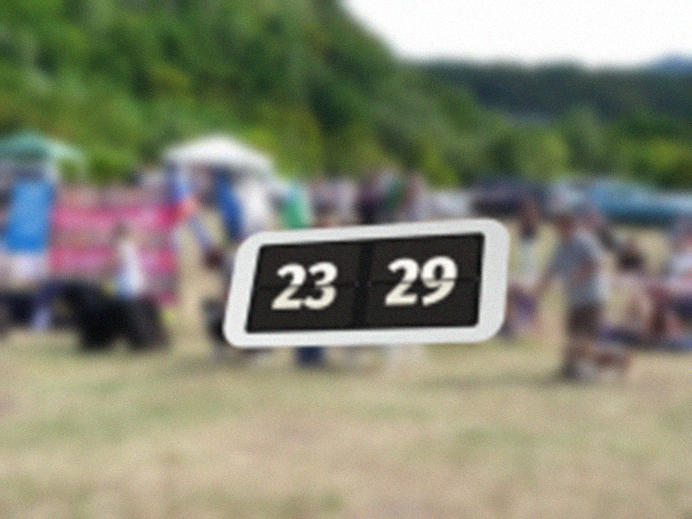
23:29
